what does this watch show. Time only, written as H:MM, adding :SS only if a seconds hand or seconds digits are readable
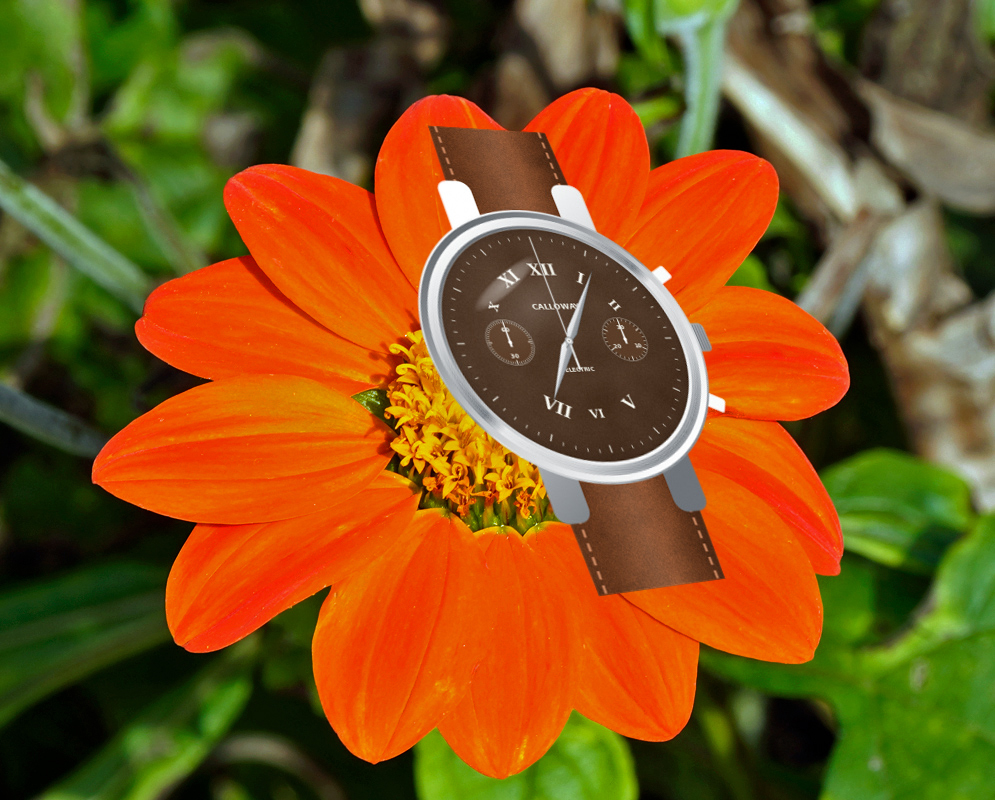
7:06
